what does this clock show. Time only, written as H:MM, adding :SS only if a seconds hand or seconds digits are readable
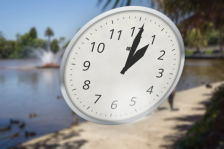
1:01
